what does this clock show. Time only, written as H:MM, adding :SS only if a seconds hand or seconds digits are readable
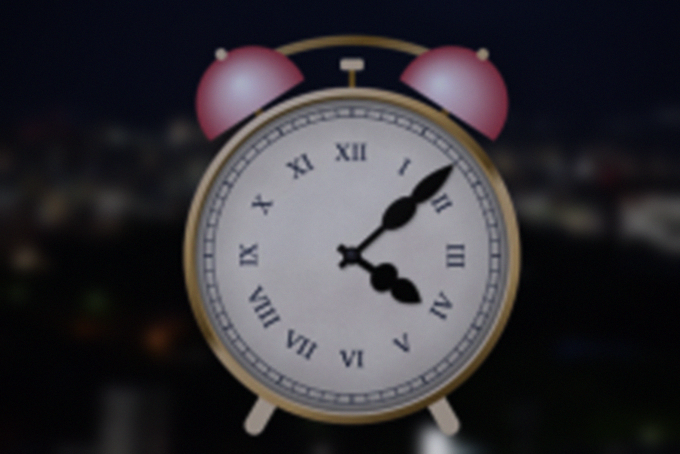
4:08
